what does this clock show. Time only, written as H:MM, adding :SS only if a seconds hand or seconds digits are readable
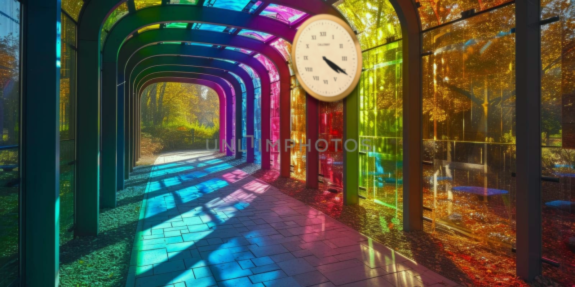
4:20
